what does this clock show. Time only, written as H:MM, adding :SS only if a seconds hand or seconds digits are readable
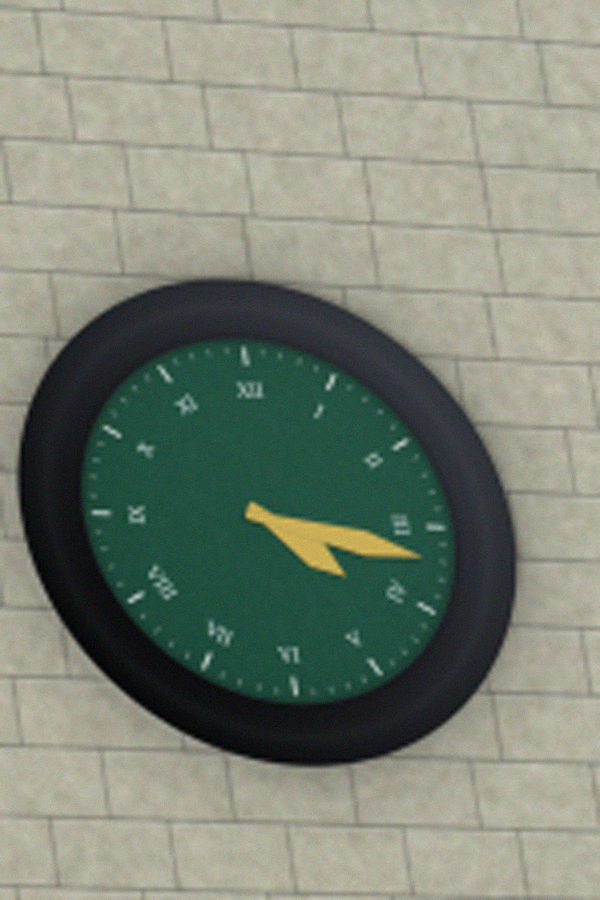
4:17
